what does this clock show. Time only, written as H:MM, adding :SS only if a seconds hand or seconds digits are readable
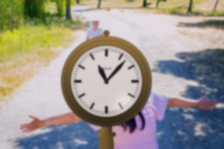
11:07
